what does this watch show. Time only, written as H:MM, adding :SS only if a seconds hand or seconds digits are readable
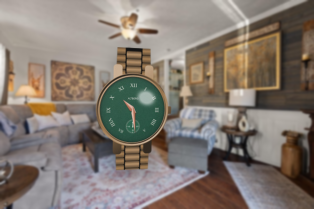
10:29
